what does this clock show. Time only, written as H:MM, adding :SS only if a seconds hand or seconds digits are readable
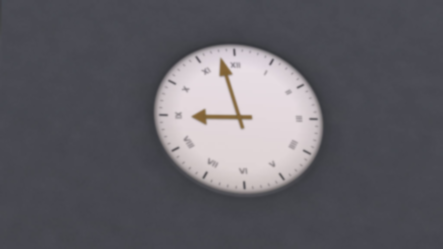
8:58
